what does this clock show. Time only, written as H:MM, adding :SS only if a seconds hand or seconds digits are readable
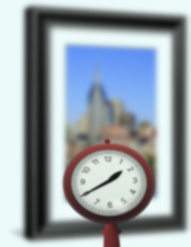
1:40
